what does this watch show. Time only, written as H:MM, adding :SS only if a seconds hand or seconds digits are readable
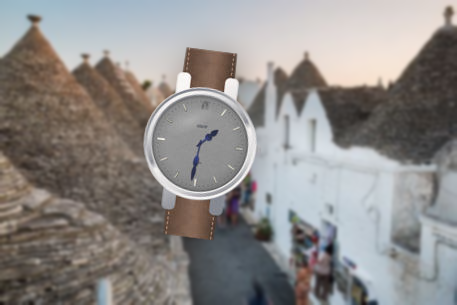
1:31
